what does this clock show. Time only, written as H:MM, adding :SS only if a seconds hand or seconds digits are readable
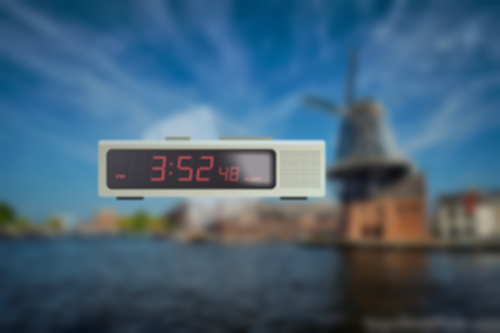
3:52:48
